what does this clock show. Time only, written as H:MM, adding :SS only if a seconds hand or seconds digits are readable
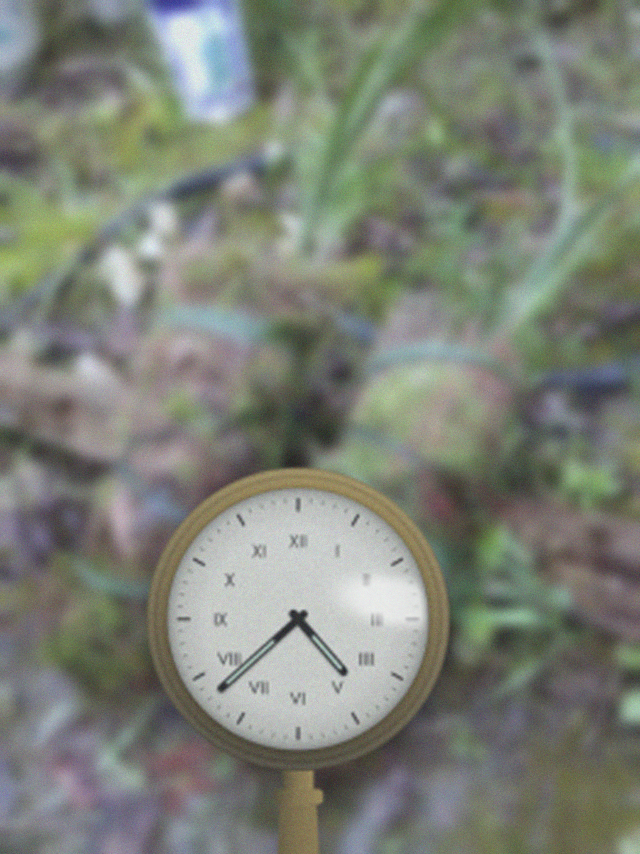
4:38
